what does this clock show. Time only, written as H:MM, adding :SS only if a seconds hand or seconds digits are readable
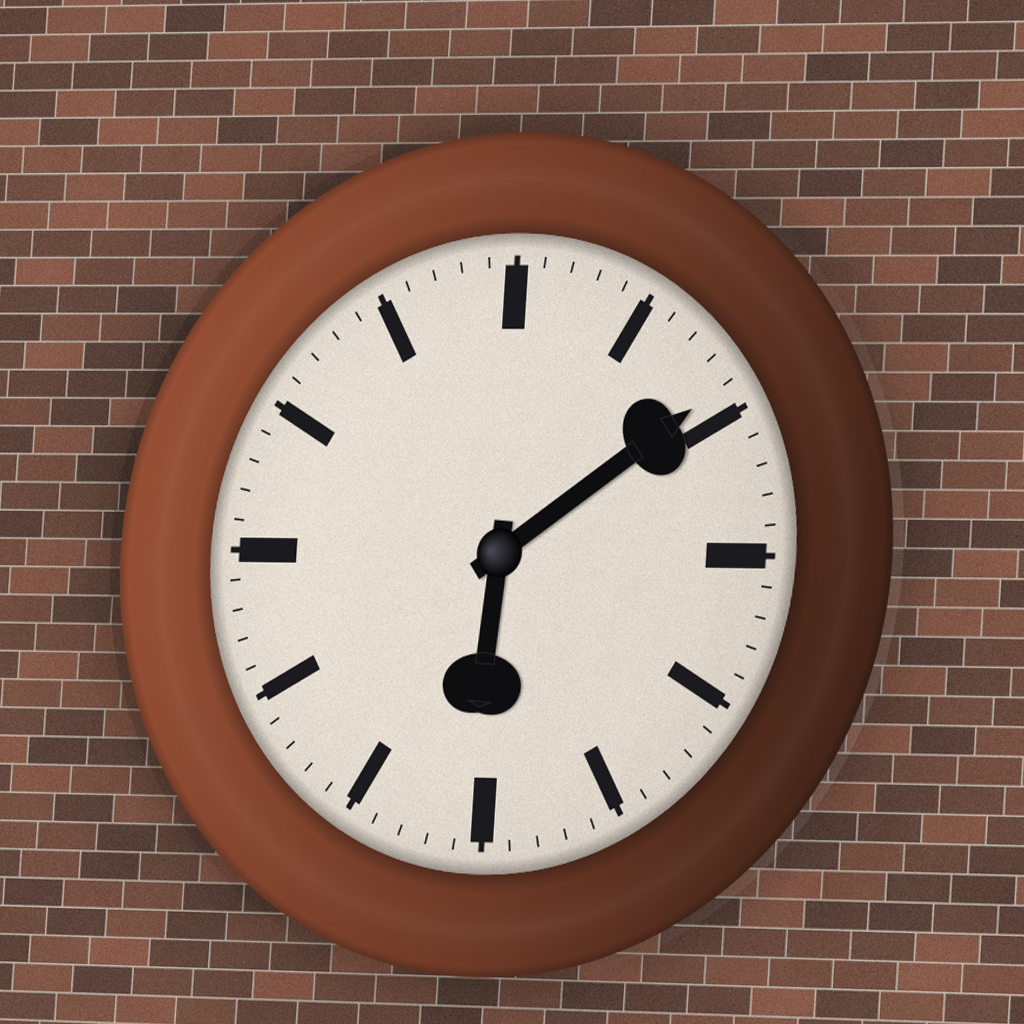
6:09
